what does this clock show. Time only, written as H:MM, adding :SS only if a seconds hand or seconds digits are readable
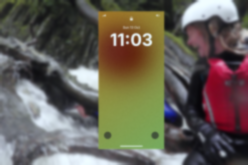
11:03
